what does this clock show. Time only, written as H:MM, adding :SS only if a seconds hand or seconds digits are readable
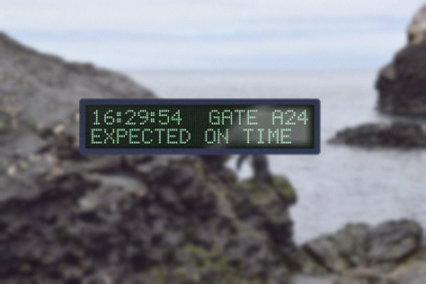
16:29:54
